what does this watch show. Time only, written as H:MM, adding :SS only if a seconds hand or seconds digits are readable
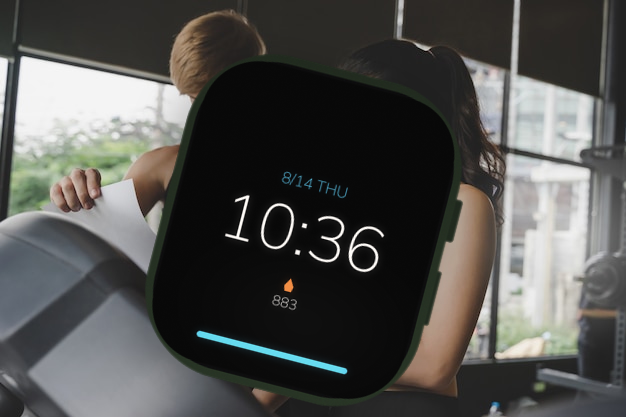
10:36
